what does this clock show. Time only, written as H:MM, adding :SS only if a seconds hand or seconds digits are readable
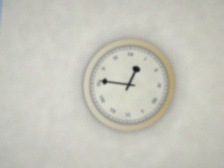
12:46
